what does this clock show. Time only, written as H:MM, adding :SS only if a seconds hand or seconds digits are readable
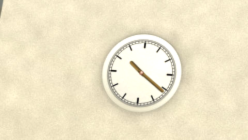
10:21
